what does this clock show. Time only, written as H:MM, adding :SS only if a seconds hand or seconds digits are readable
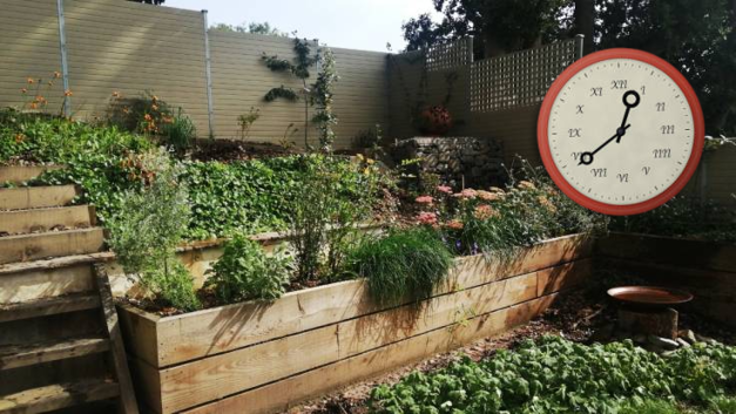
12:39
